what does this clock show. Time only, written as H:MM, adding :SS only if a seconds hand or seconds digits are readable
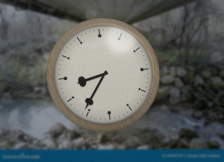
8:36
